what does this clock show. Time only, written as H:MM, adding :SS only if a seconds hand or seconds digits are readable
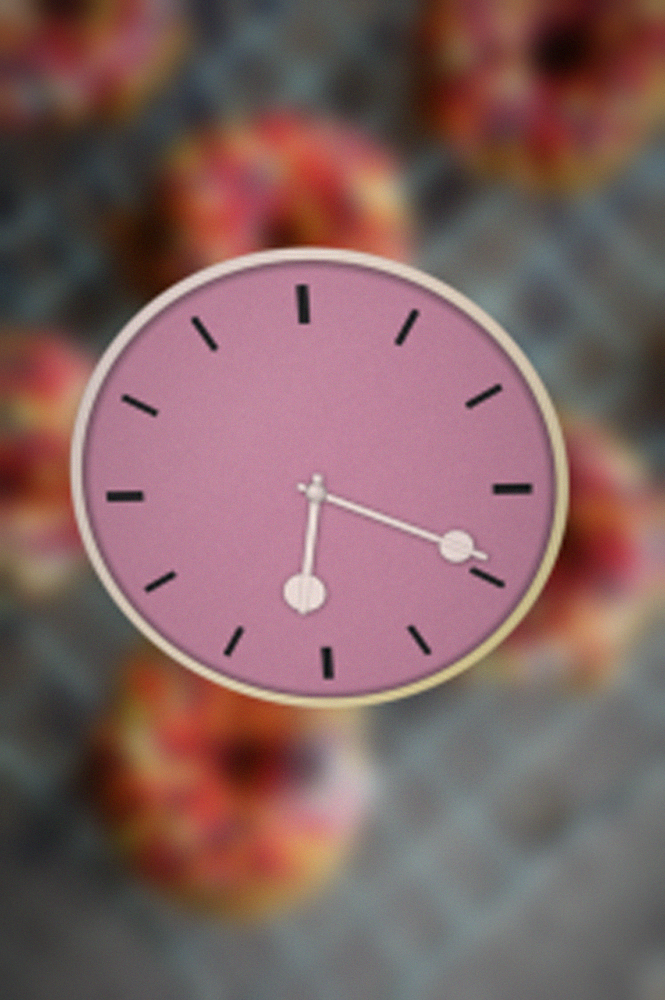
6:19
